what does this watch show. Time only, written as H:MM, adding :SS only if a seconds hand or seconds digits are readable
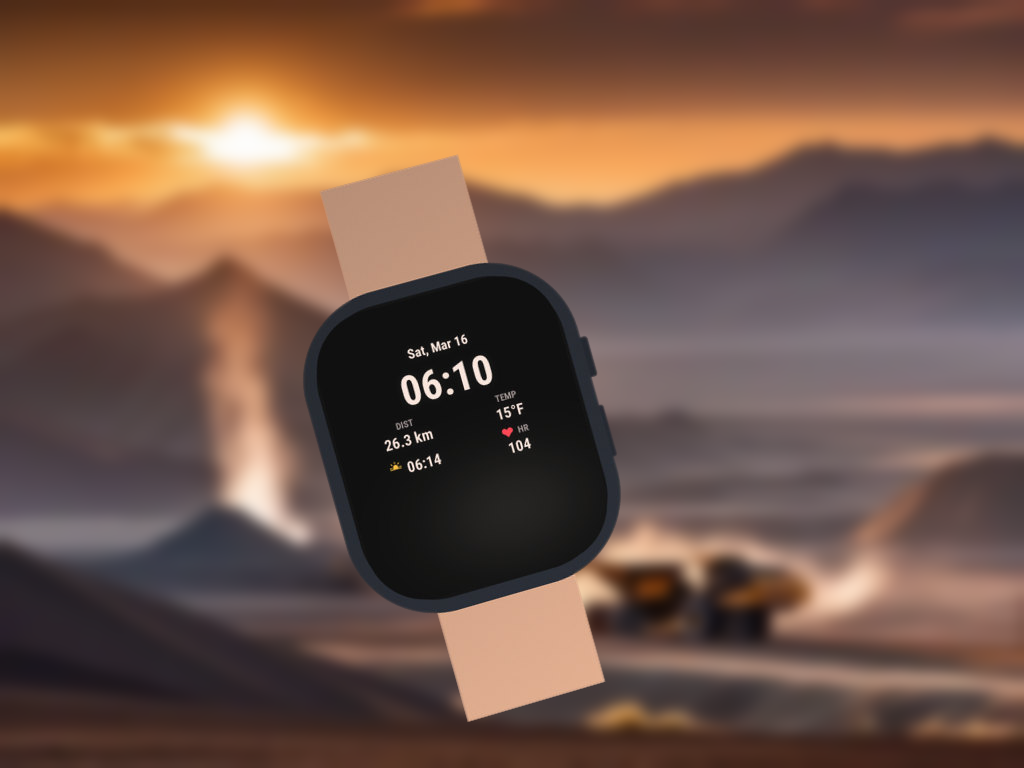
6:10
